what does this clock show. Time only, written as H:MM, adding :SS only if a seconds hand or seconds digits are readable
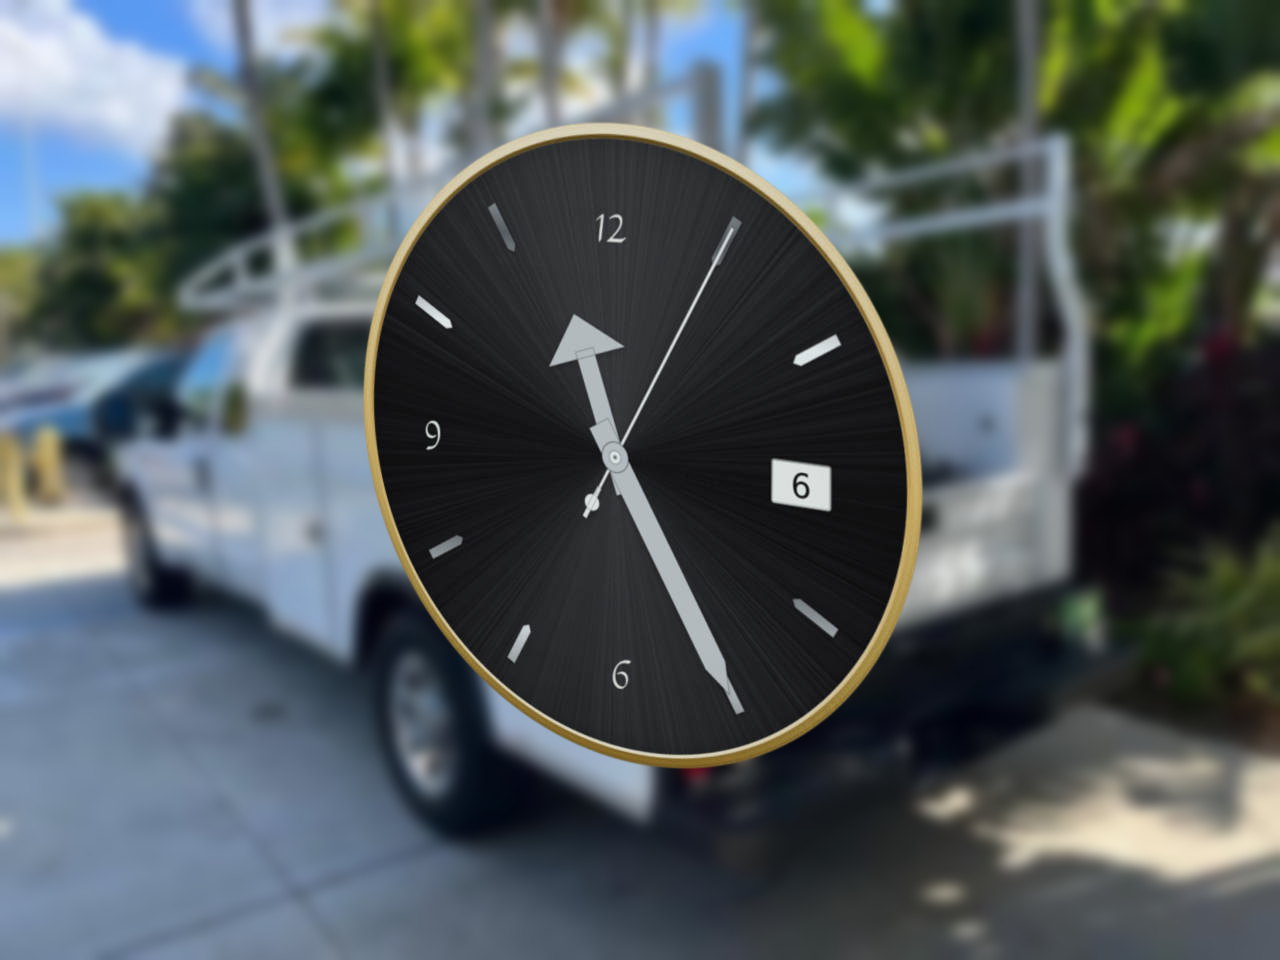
11:25:05
